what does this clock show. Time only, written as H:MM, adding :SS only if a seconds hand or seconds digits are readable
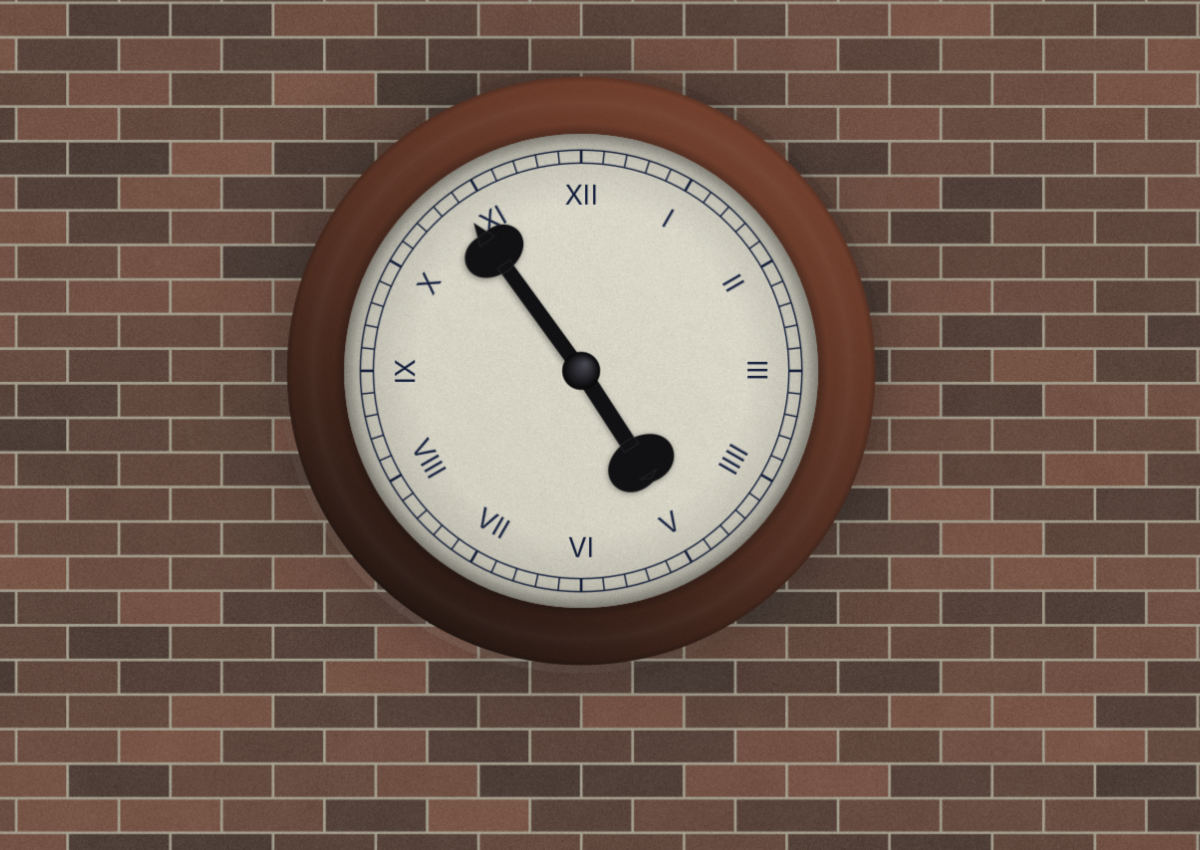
4:54
